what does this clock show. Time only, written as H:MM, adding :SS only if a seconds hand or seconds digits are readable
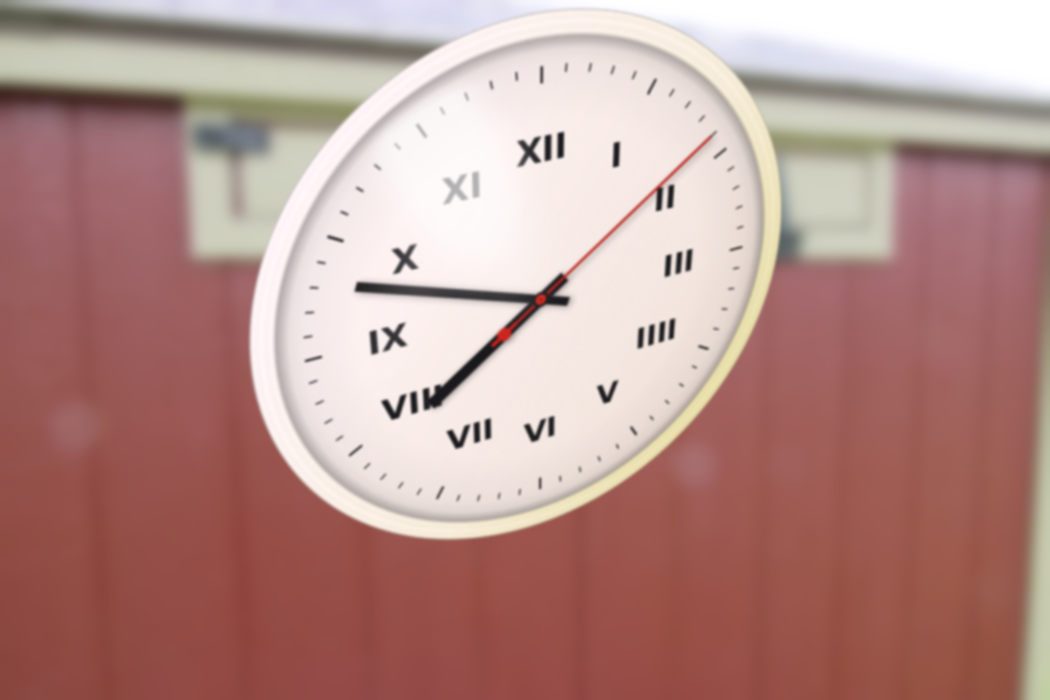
7:48:09
